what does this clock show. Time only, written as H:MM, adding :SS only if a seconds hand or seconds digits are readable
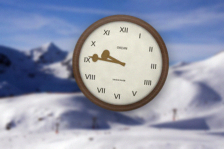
9:46
